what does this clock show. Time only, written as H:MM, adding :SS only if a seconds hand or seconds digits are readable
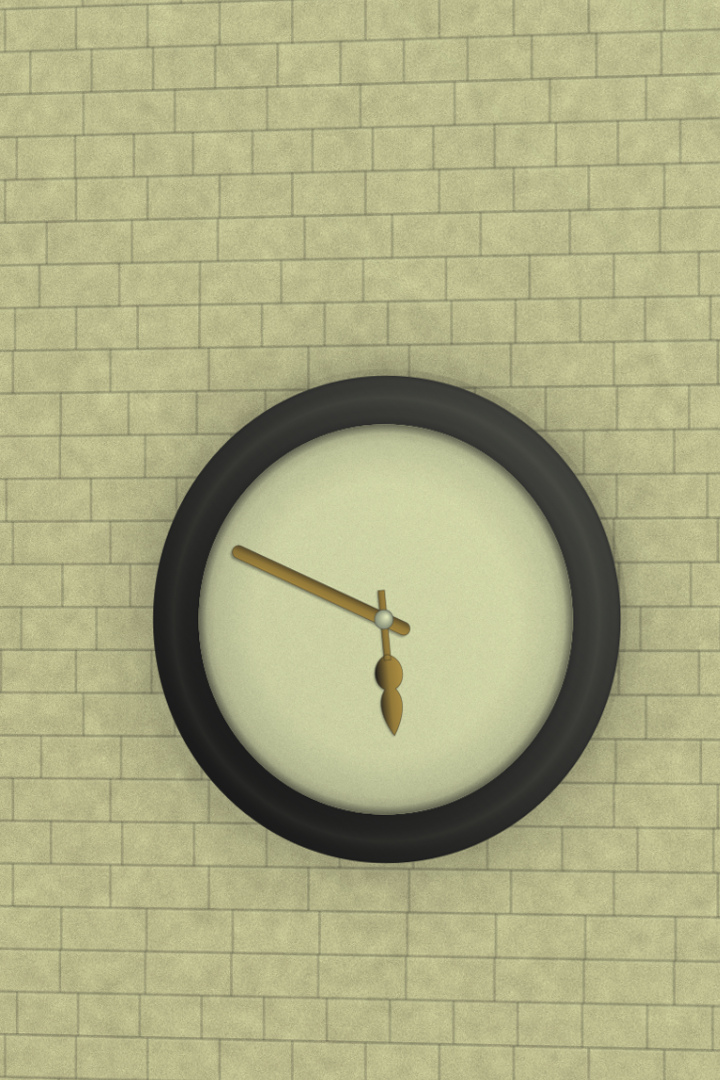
5:49
